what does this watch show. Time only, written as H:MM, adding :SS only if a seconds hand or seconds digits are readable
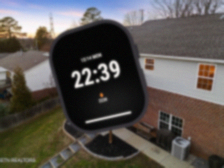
22:39
